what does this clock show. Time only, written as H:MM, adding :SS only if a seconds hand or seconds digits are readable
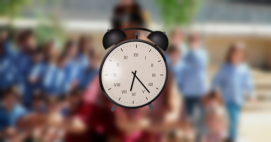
6:23
